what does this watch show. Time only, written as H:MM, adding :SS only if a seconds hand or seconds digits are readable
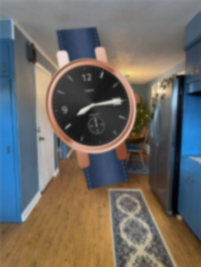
8:15
